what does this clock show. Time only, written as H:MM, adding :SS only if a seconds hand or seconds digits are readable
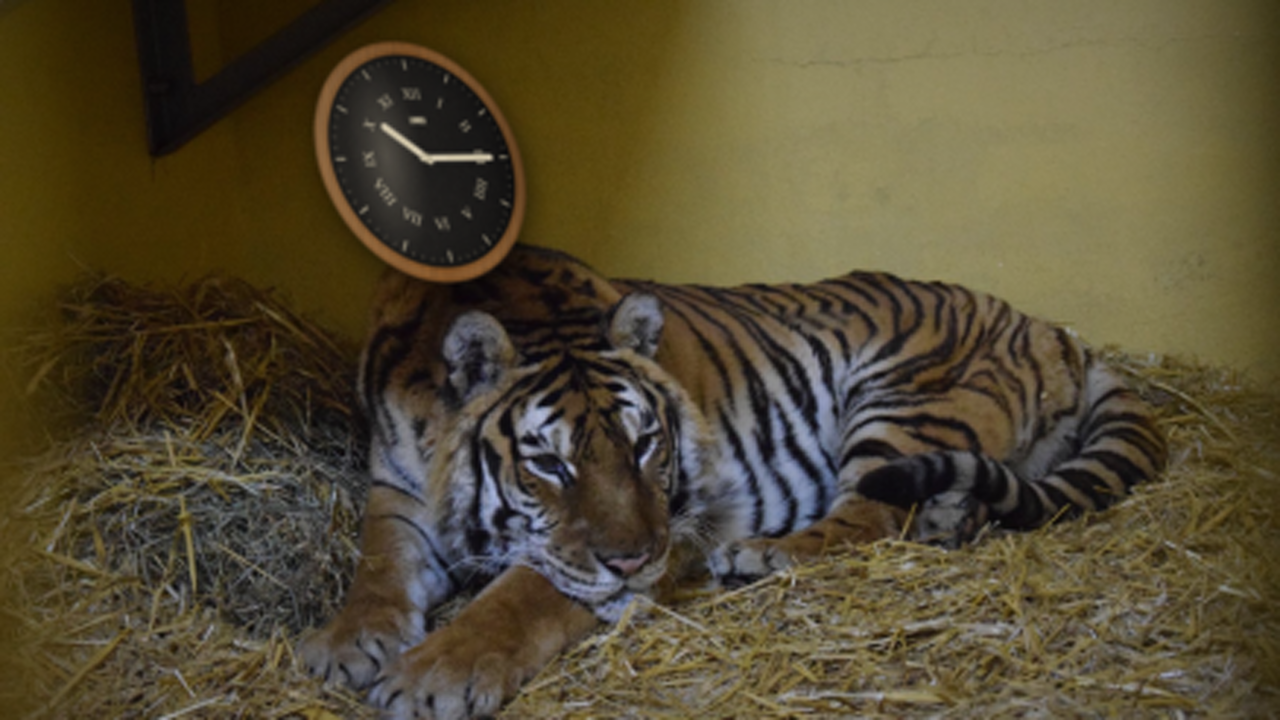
10:15
